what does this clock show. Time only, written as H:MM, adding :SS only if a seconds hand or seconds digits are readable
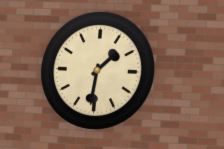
1:31
